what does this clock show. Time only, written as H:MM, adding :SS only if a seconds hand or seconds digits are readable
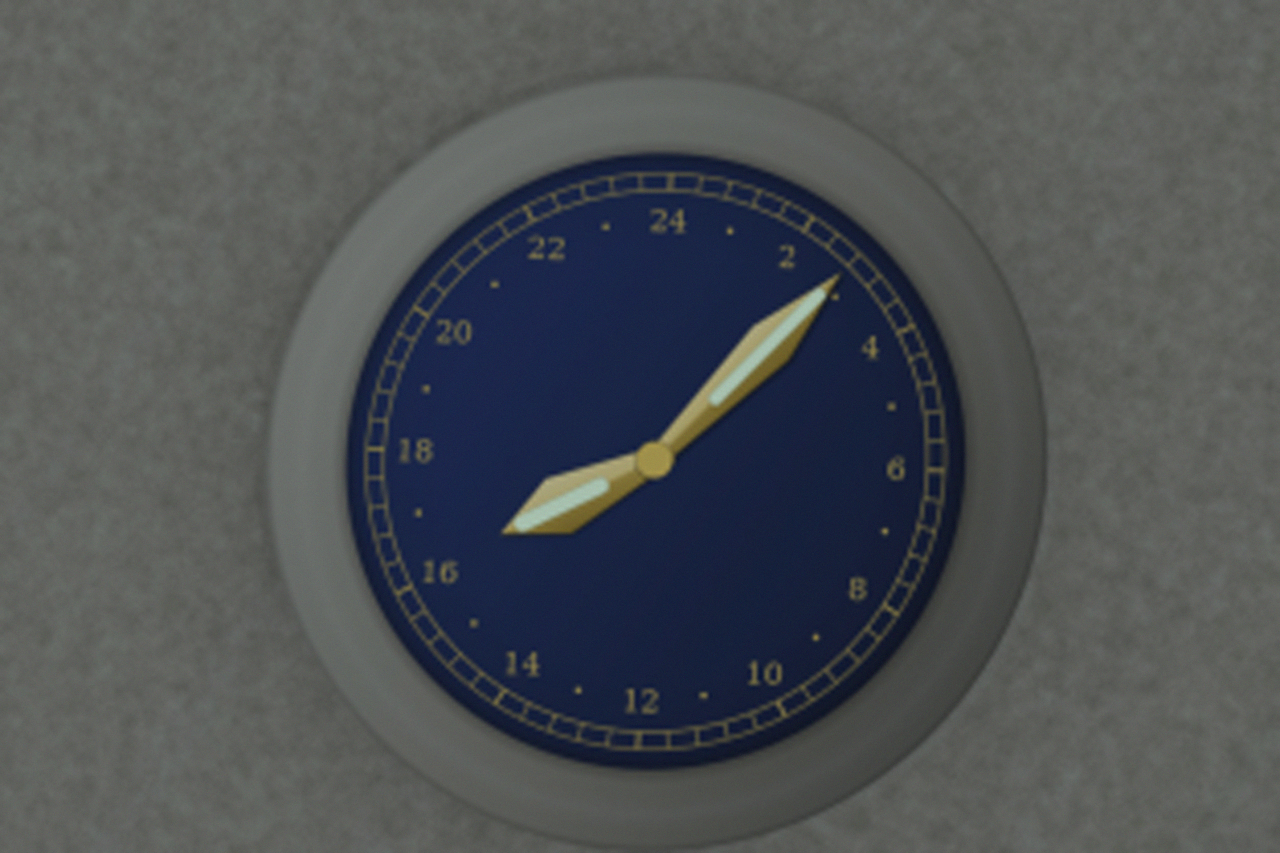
16:07
